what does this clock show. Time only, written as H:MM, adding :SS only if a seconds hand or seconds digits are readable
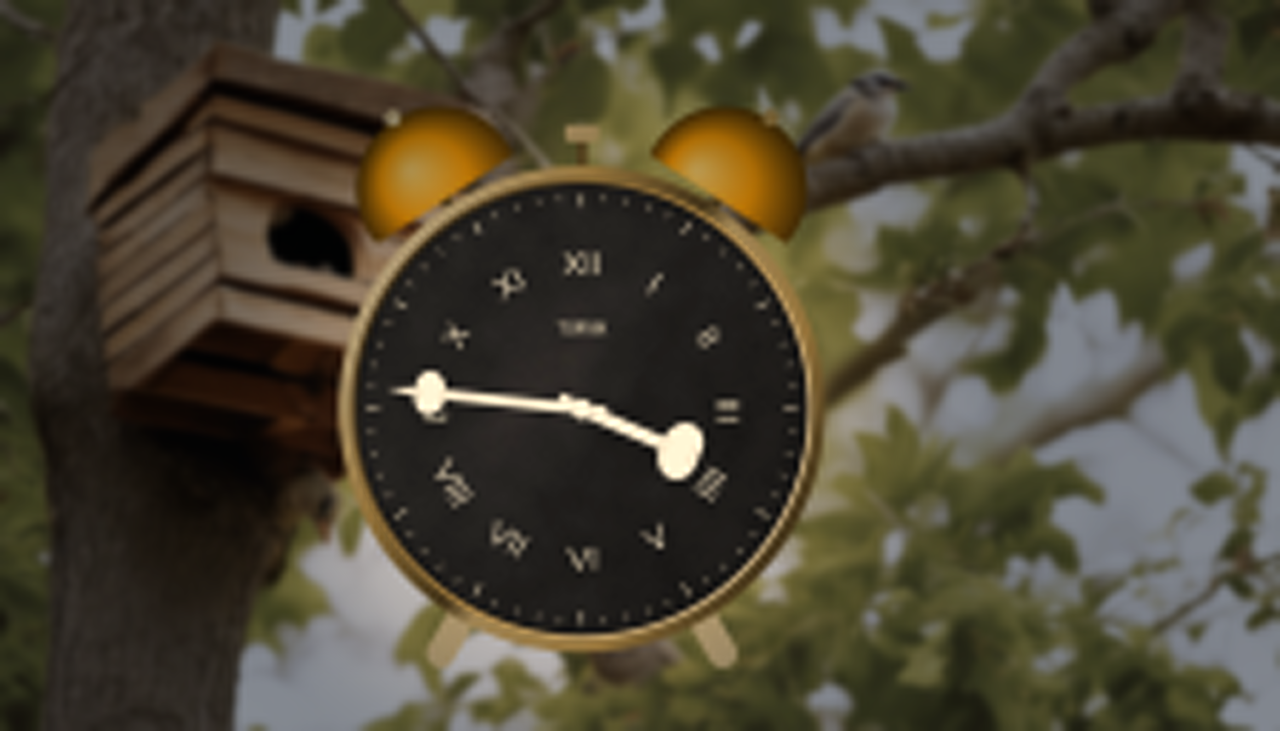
3:46
